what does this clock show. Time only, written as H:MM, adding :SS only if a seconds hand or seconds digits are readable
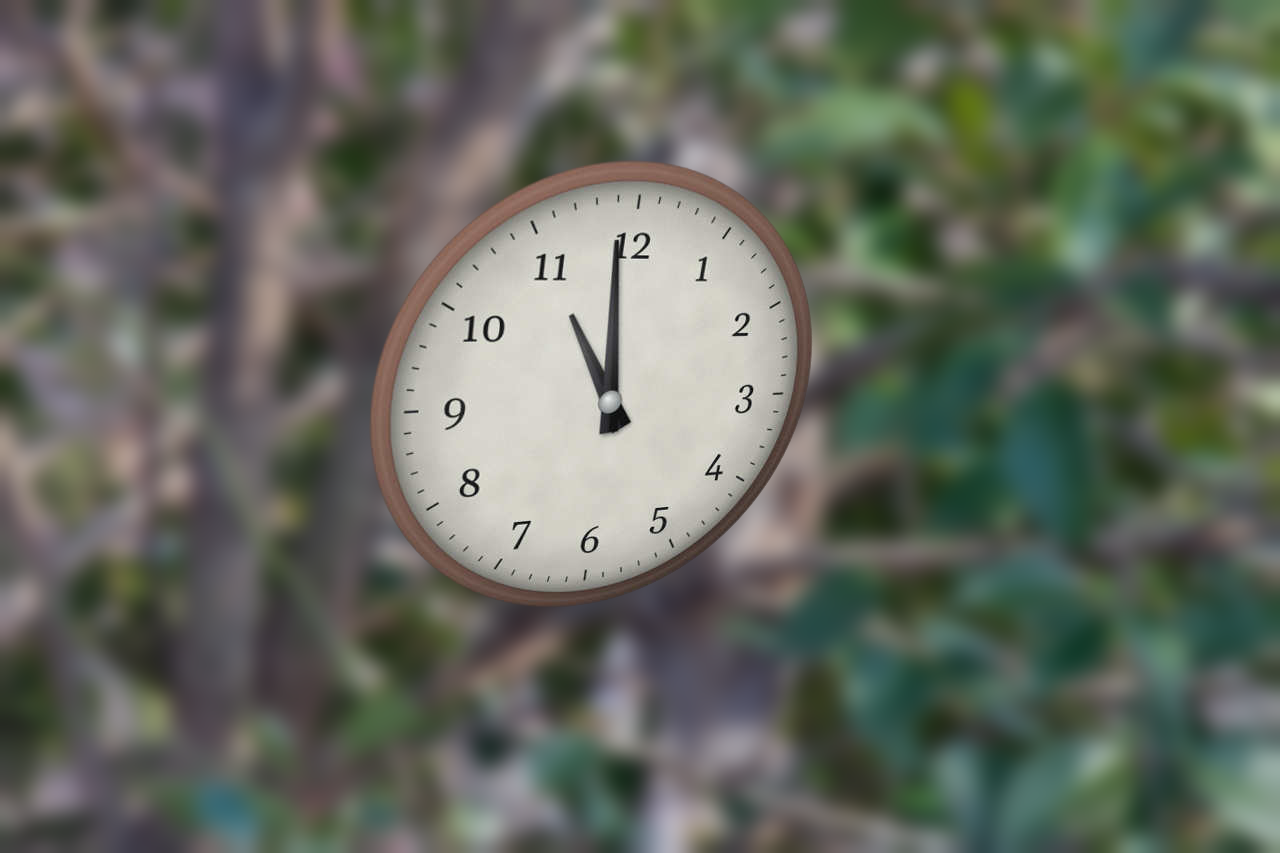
10:59
